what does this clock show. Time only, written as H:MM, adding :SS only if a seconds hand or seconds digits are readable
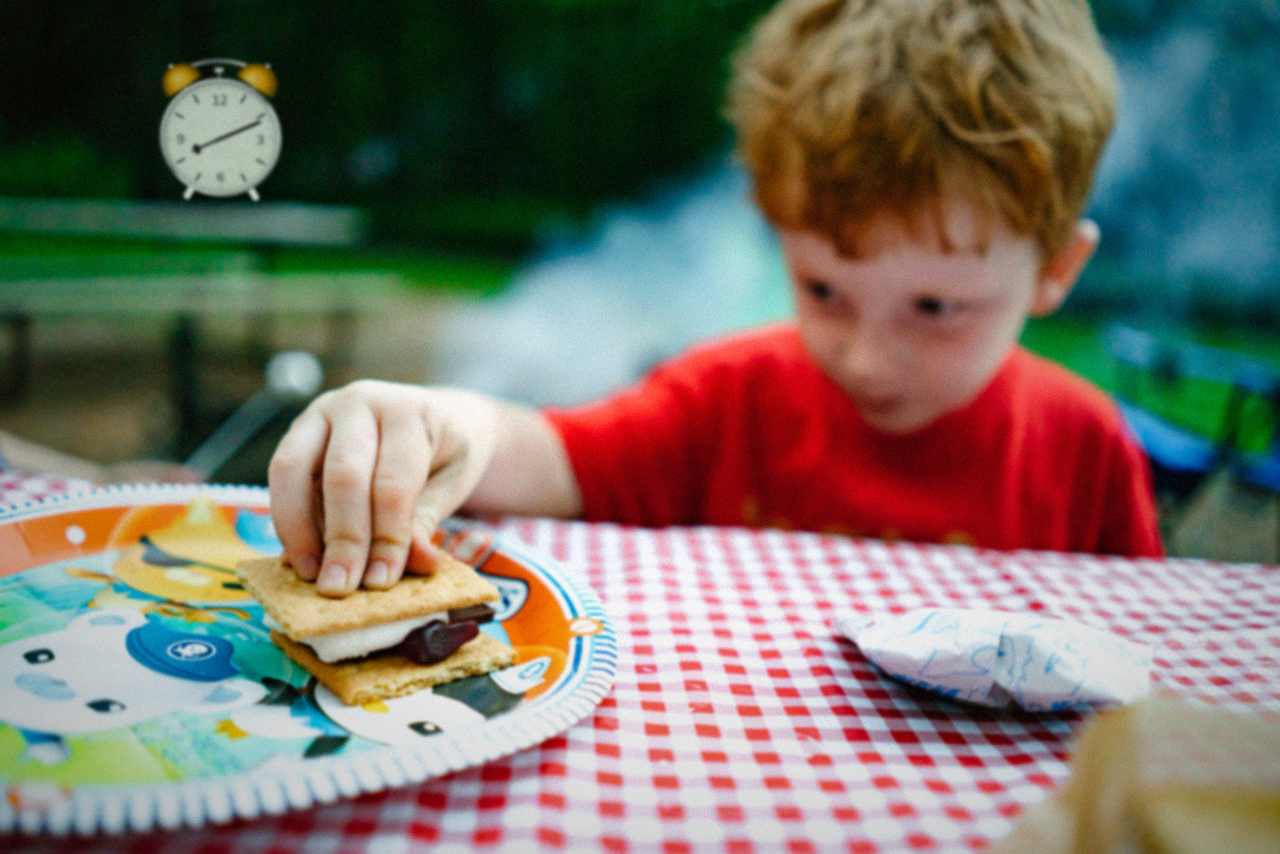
8:11
